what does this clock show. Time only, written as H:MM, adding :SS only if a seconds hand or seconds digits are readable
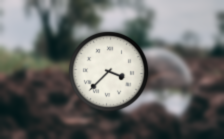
3:37
